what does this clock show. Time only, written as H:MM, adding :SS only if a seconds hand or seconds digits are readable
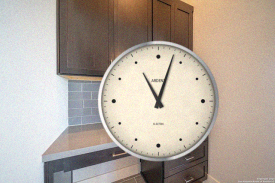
11:03
